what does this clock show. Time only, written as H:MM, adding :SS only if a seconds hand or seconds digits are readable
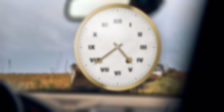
4:39
